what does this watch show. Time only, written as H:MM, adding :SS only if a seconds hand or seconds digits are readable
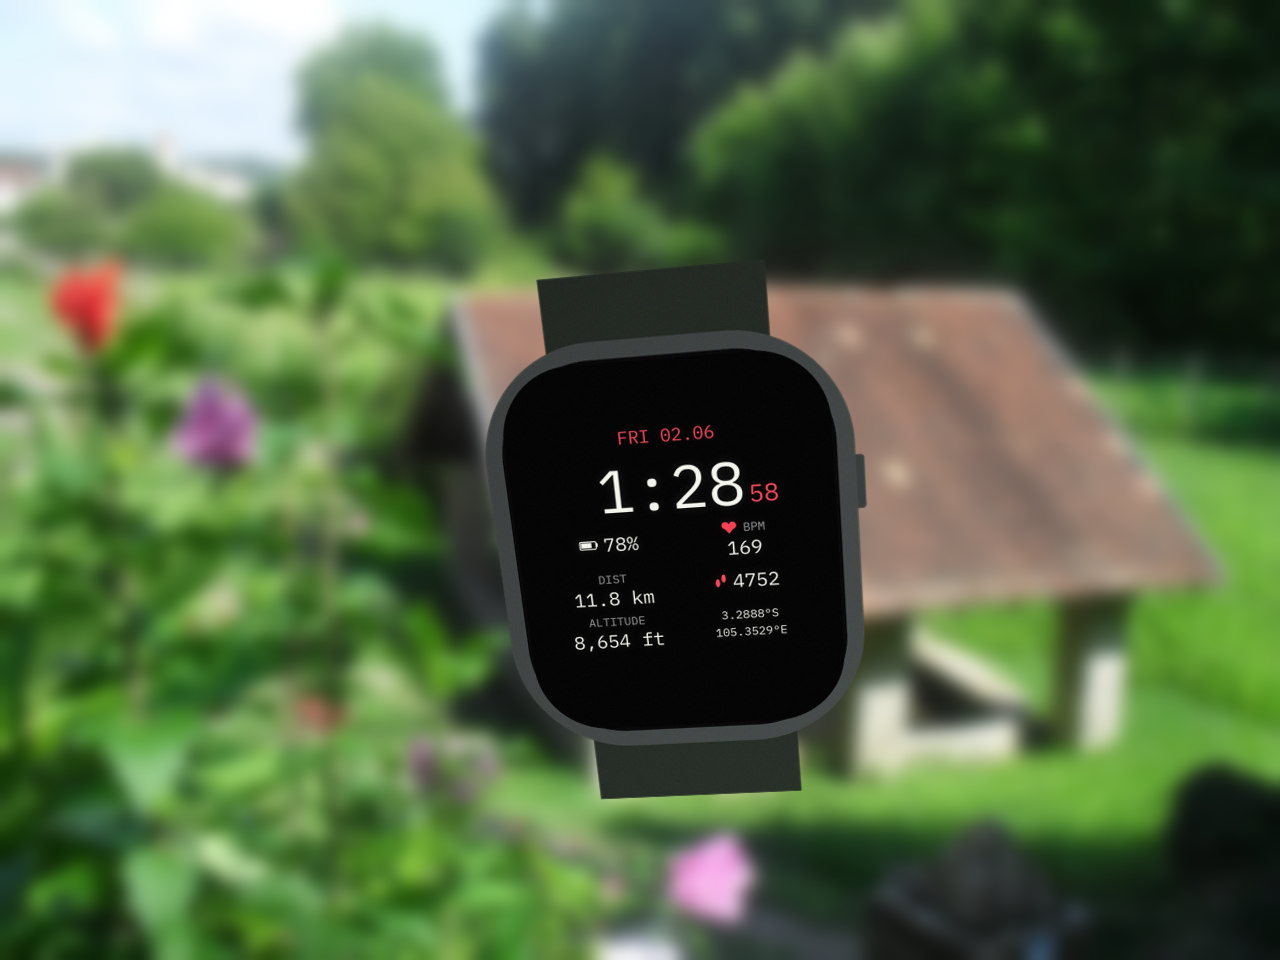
1:28:58
